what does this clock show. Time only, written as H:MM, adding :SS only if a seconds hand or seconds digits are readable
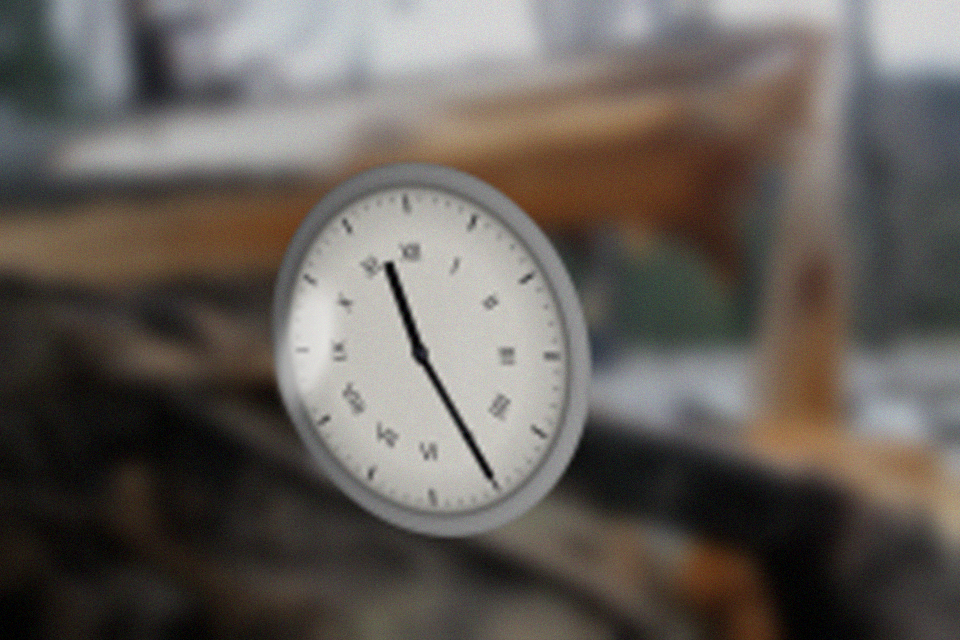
11:25
